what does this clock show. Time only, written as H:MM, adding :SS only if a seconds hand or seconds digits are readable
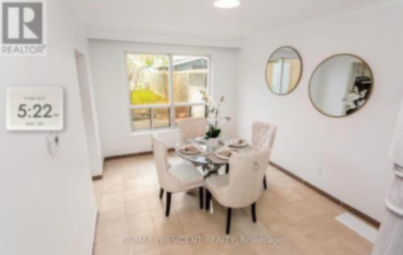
5:22
